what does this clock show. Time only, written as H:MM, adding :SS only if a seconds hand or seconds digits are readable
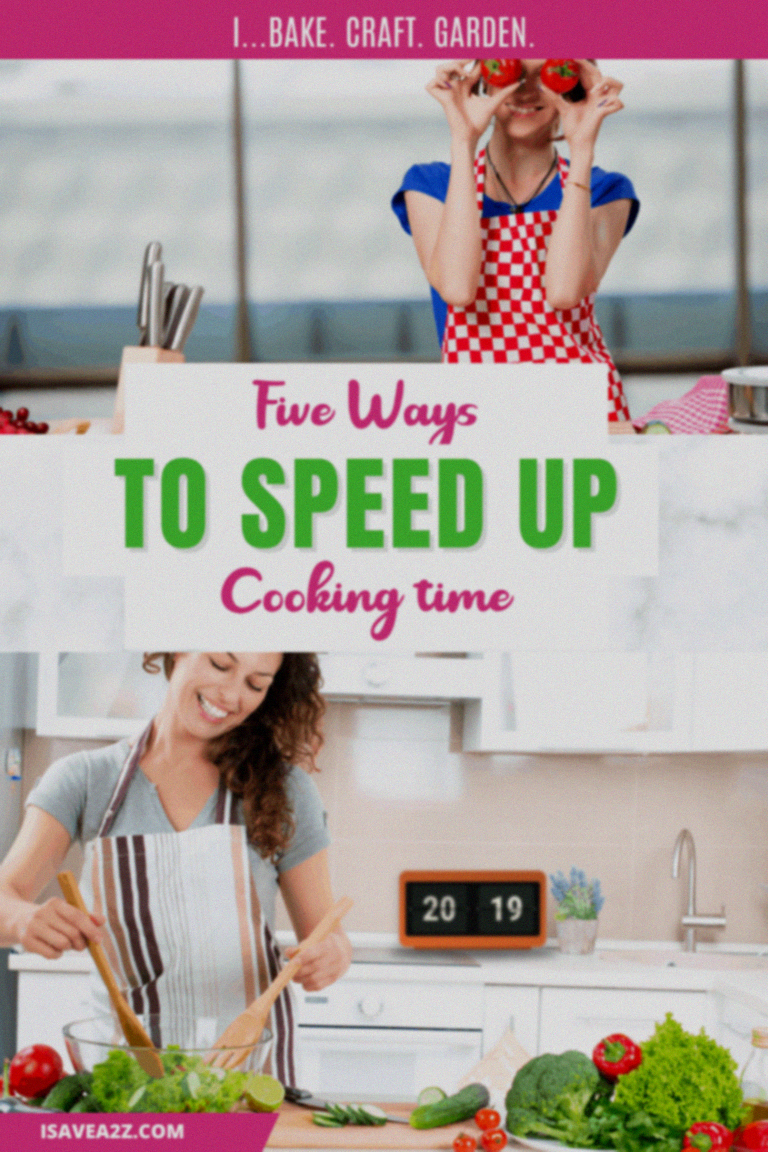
20:19
